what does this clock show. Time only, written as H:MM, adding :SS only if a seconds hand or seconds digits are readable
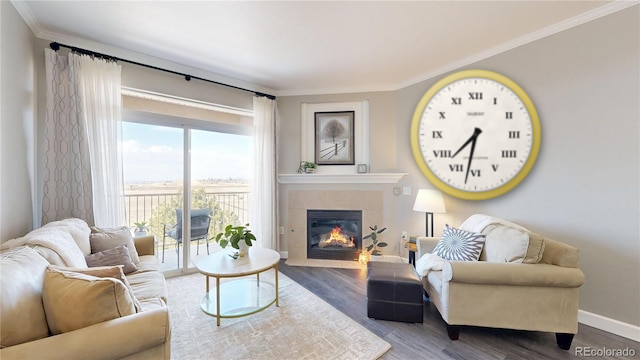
7:32
